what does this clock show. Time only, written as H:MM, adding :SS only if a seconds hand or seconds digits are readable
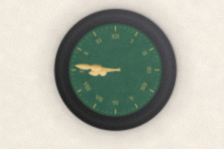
8:46
